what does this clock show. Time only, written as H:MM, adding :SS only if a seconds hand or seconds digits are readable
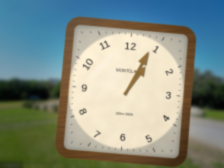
1:04
